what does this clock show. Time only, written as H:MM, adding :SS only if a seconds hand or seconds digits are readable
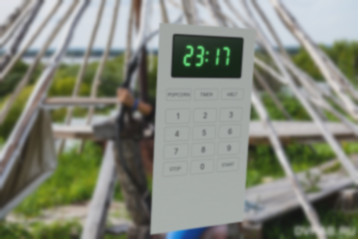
23:17
